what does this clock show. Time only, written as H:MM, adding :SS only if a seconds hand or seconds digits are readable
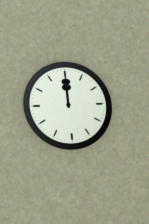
12:00
